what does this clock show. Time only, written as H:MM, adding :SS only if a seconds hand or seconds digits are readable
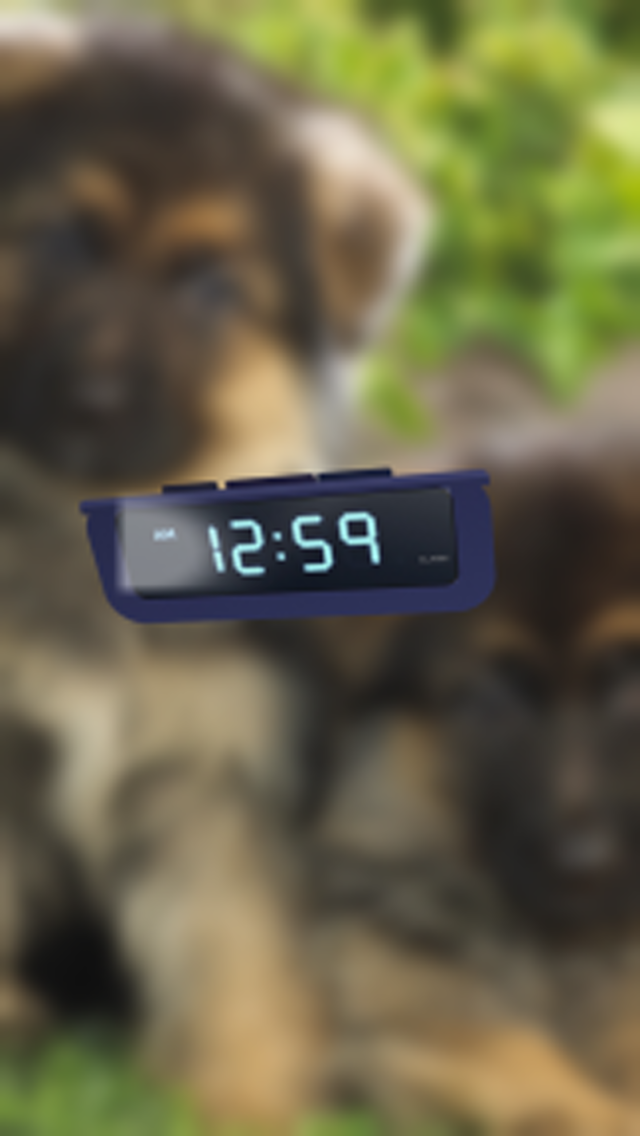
12:59
